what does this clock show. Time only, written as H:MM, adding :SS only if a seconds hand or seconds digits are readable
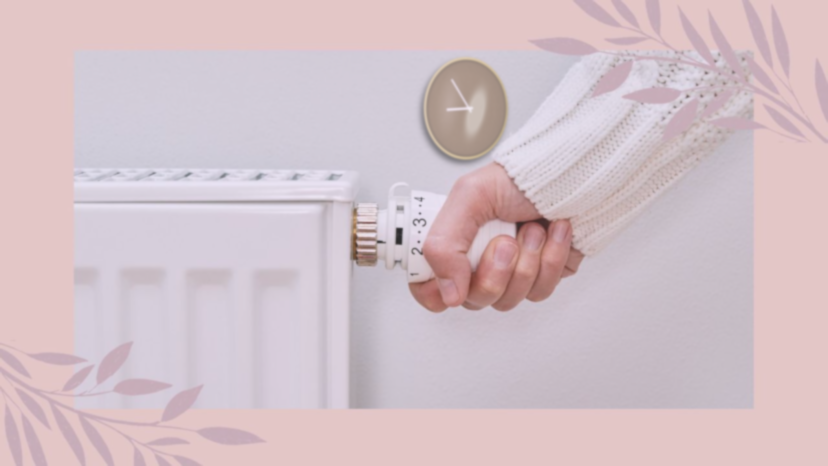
8:54
